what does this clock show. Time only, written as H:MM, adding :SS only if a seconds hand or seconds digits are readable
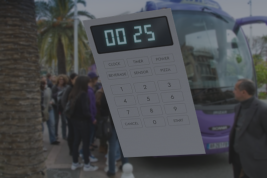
0:25
